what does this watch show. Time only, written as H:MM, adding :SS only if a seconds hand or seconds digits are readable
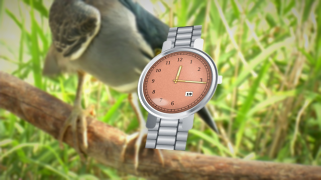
12:16
